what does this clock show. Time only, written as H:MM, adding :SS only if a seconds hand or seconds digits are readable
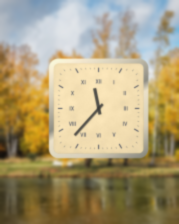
11:37
